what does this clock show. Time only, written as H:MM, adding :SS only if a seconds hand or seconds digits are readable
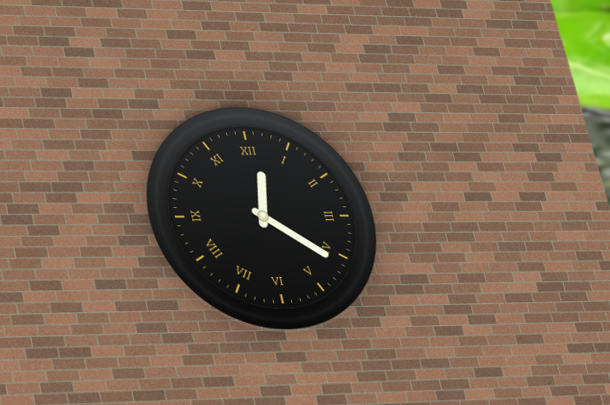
12:21
